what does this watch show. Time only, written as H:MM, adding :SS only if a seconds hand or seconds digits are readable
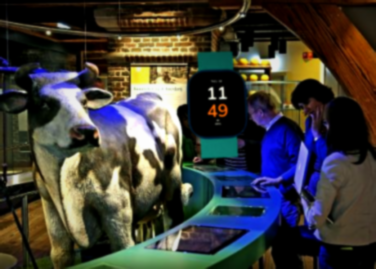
11:49
